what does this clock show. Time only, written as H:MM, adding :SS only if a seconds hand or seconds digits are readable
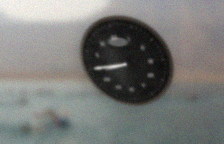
8:45
